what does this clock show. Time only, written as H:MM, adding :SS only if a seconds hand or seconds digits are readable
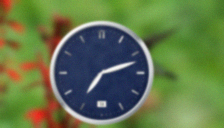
7:12
